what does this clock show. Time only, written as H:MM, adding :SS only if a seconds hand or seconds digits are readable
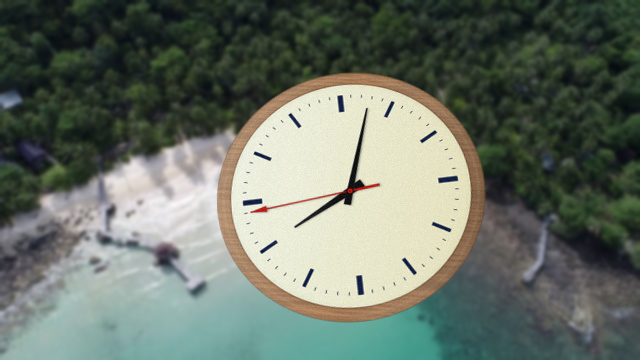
8:02:44
